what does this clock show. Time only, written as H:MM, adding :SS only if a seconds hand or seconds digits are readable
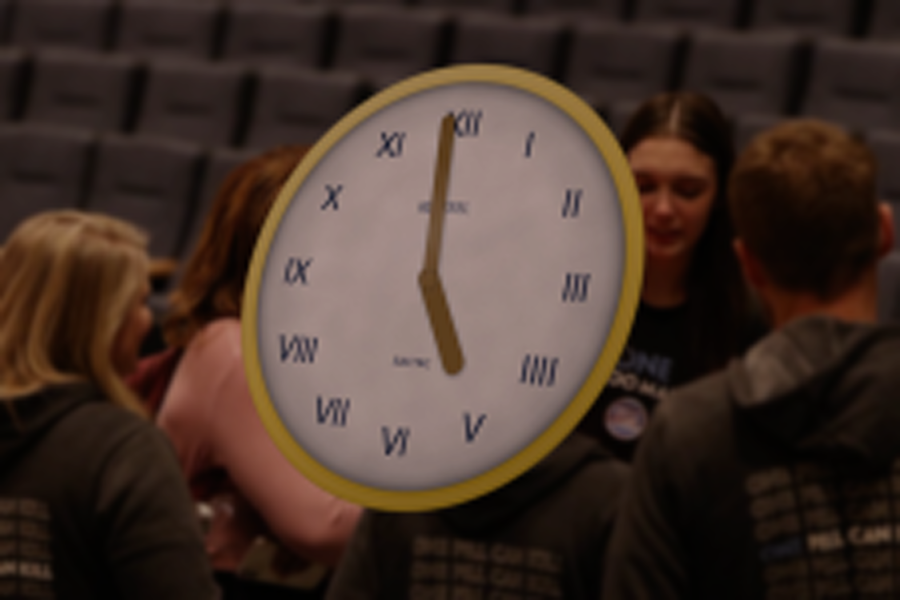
4:59
